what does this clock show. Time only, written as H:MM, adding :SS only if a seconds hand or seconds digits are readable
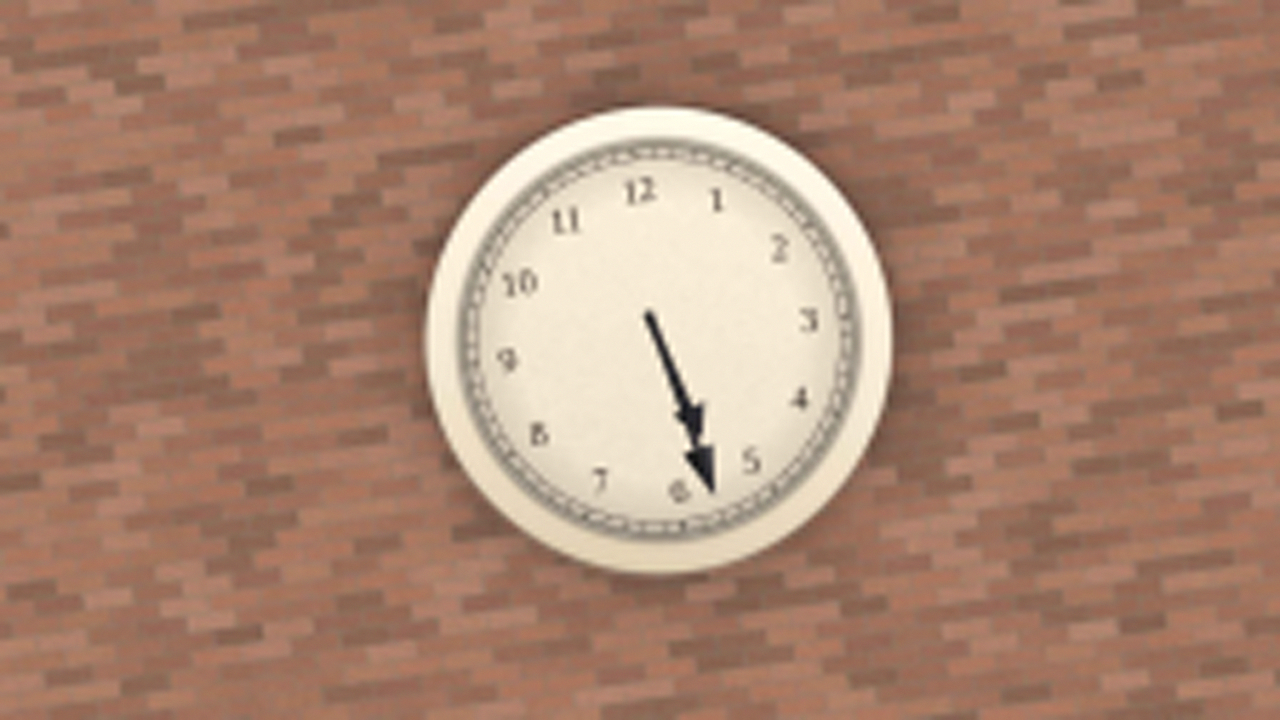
5:28
